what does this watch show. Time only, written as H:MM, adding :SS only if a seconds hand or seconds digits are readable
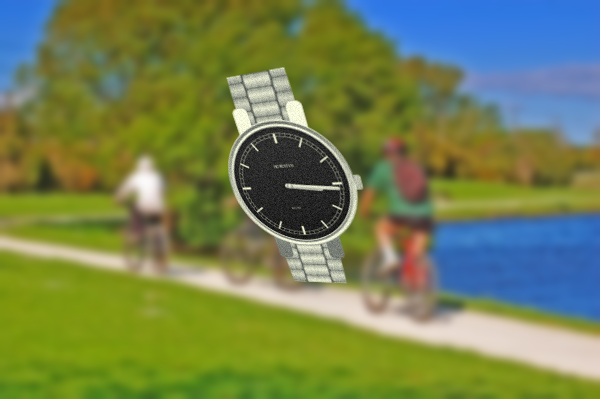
3:16
